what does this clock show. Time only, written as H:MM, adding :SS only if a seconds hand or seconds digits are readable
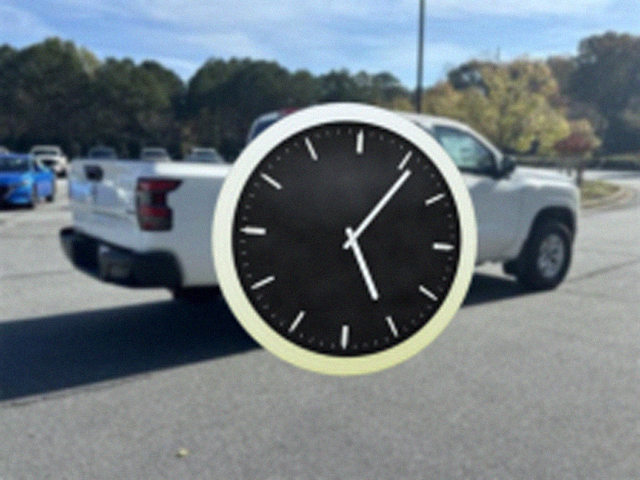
5:06
